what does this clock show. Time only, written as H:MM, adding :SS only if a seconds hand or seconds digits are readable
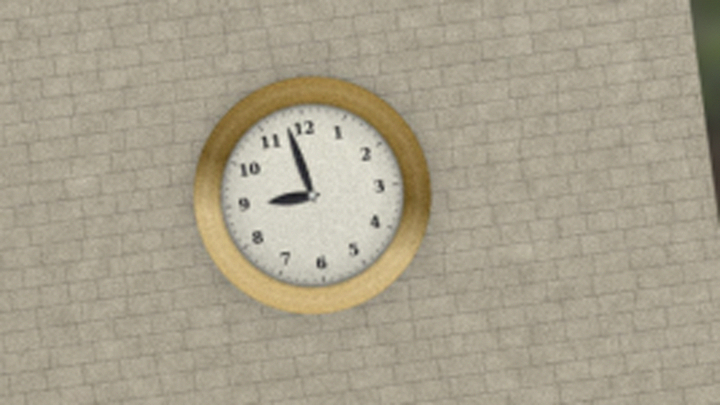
8:58
